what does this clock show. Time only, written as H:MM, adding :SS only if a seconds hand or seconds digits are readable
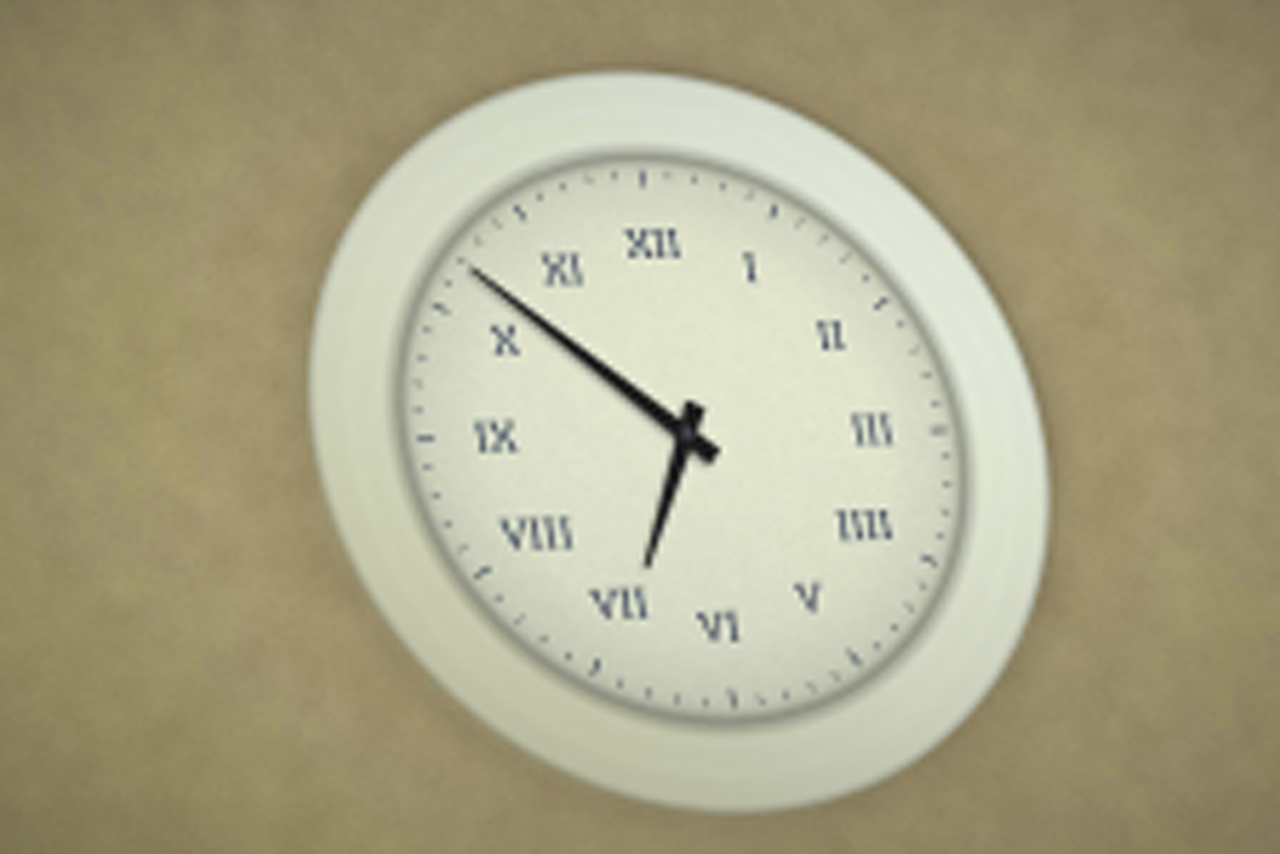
6:52
